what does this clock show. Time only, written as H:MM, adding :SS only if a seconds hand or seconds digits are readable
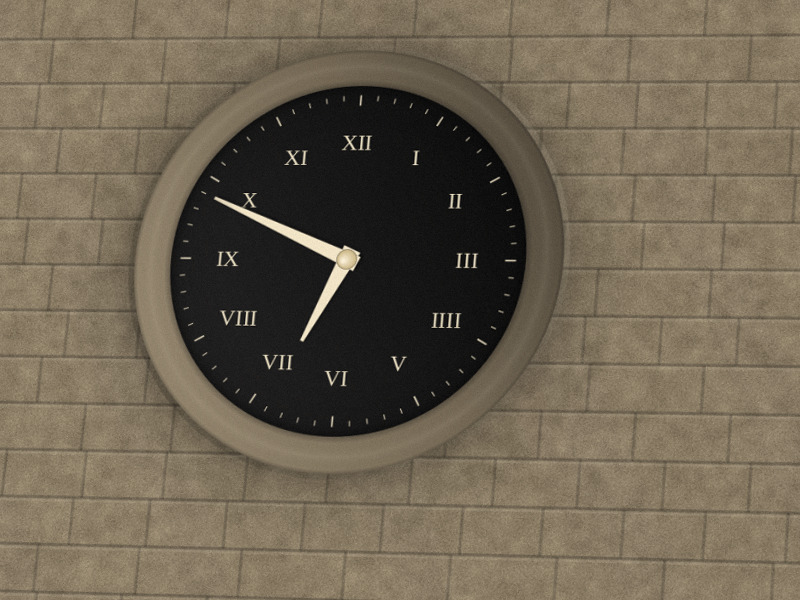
6:49
